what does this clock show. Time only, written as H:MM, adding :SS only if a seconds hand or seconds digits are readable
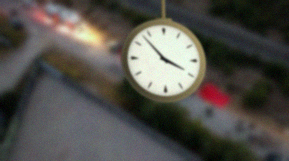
3:53
